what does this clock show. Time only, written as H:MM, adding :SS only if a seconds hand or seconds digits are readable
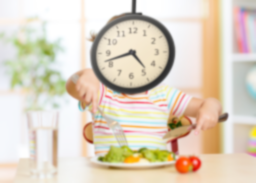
4:42
